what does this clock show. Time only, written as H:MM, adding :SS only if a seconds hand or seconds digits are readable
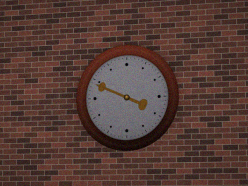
3:49
